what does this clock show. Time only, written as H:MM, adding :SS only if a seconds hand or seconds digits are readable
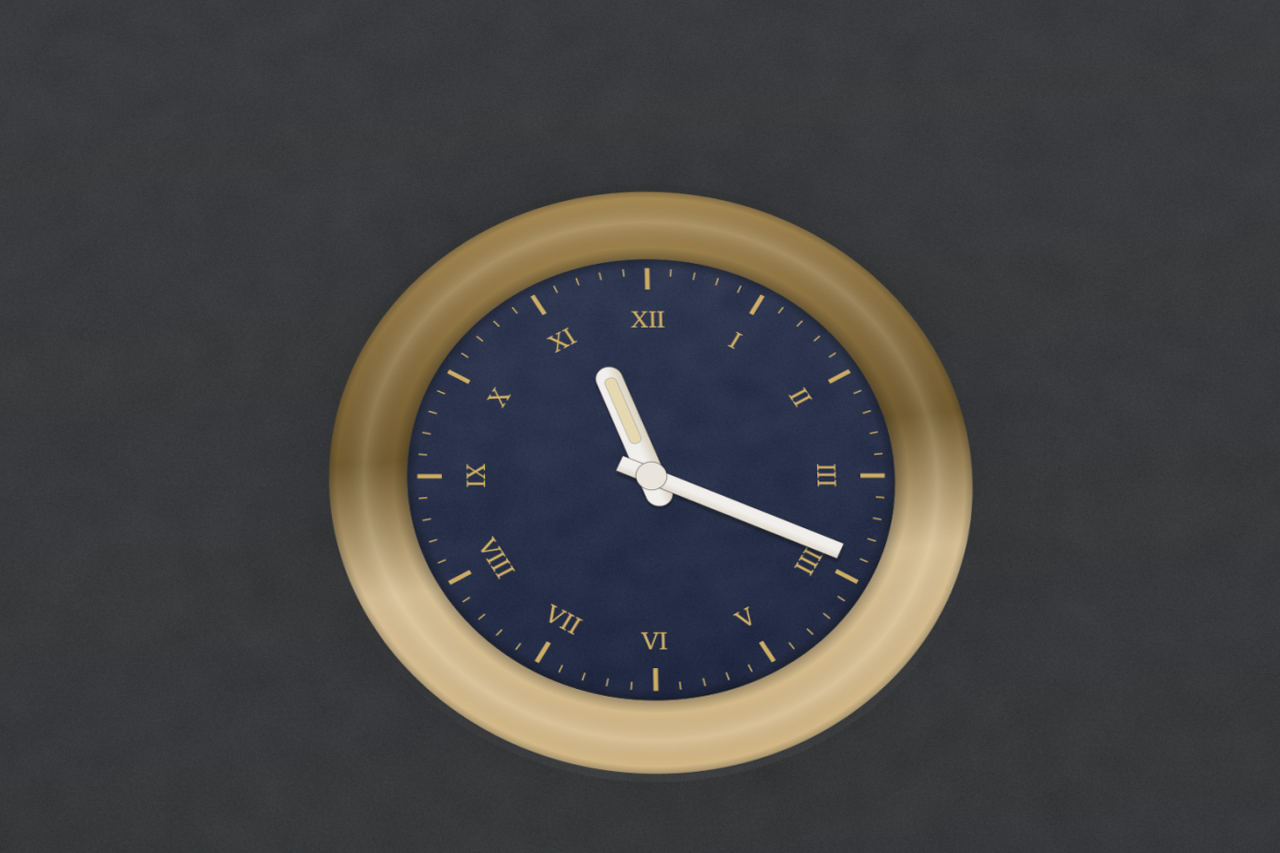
11:19
